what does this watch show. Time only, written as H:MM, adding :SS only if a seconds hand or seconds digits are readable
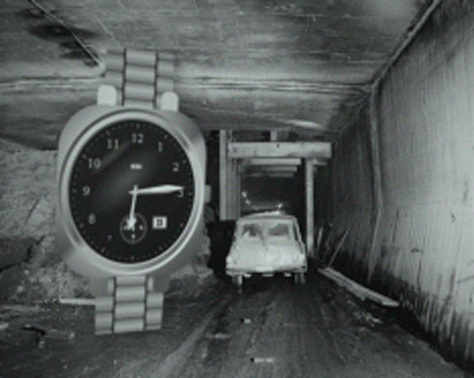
6:14
